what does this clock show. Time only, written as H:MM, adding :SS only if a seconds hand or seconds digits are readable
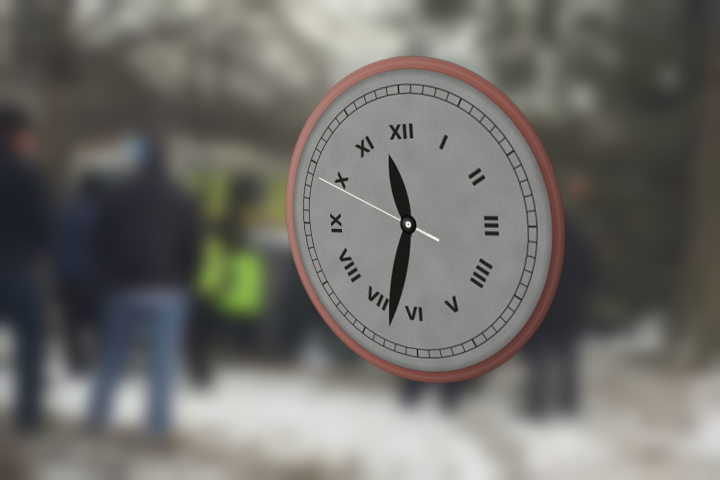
11:32:49
